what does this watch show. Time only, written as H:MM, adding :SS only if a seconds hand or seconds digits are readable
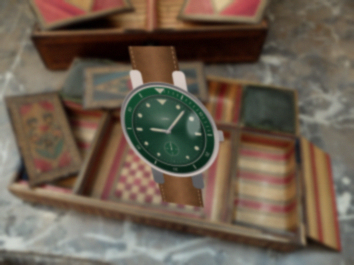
9:07
